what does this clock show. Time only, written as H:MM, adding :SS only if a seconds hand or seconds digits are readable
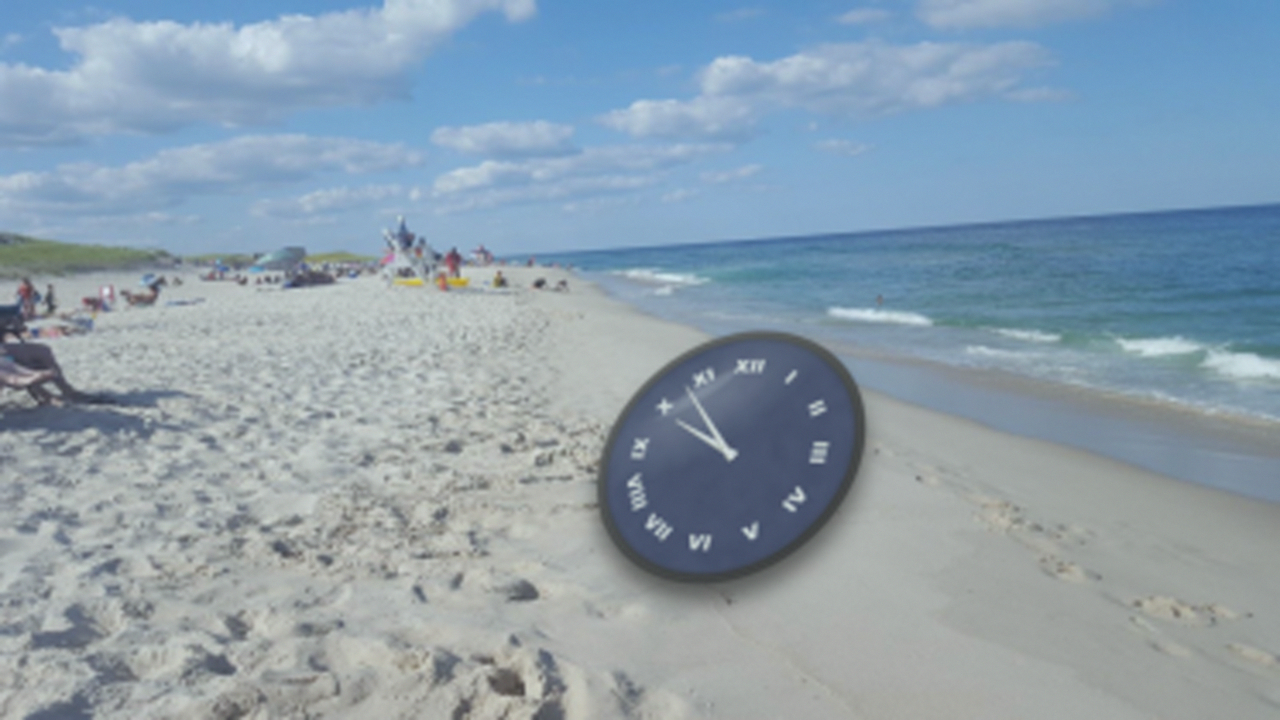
9:53
